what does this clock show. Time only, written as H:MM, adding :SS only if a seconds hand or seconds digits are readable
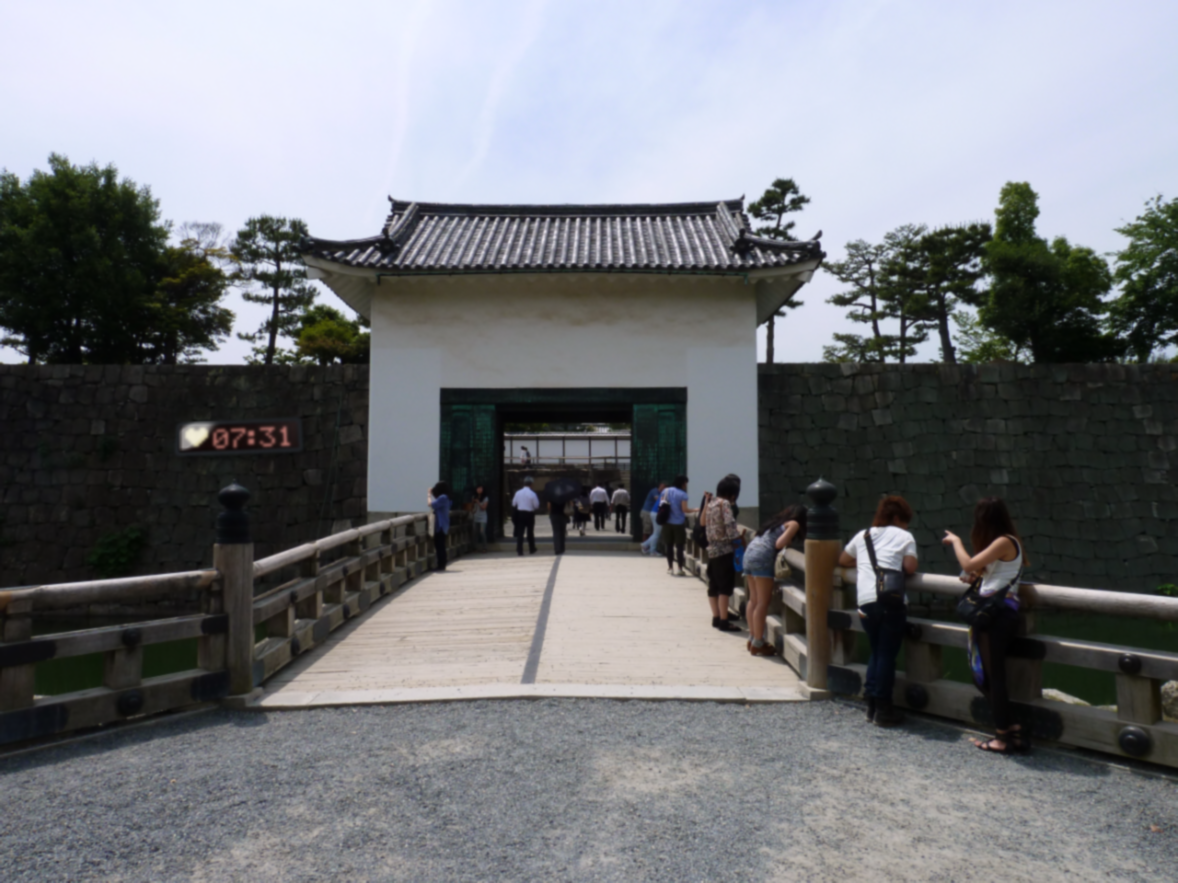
7:31
